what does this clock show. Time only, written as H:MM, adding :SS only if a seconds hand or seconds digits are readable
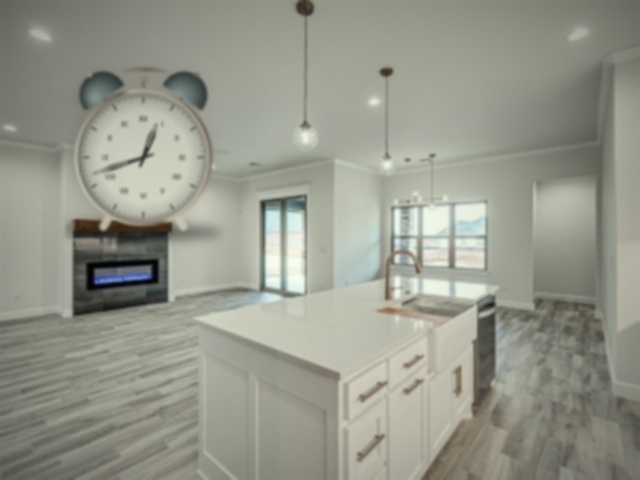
12:42
